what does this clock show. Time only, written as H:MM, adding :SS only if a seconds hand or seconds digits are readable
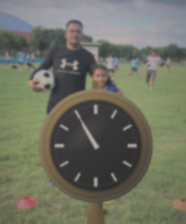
10:55
